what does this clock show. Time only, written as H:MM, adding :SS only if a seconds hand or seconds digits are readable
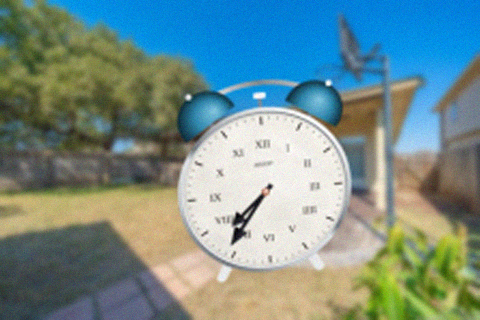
7:36
